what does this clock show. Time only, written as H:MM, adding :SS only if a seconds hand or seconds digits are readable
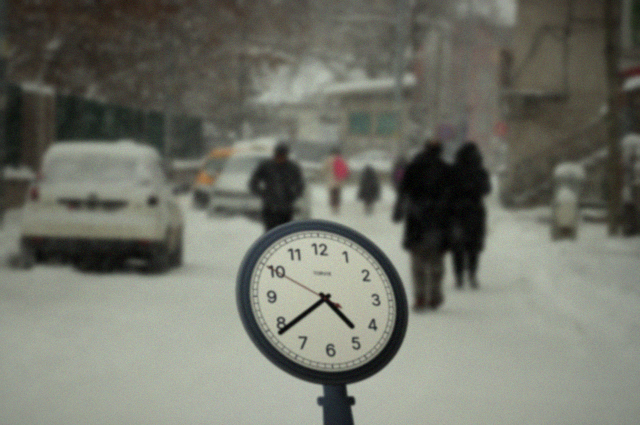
4:38:50
